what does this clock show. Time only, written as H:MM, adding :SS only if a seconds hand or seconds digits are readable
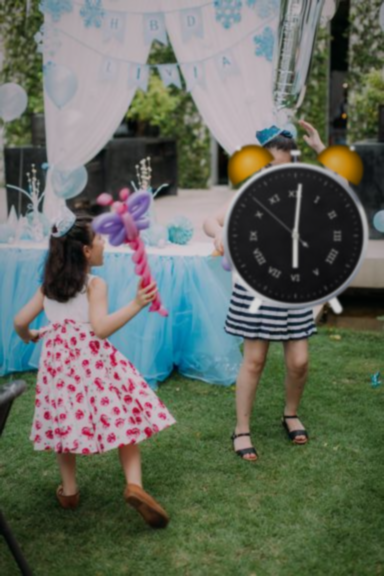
6:00:52
